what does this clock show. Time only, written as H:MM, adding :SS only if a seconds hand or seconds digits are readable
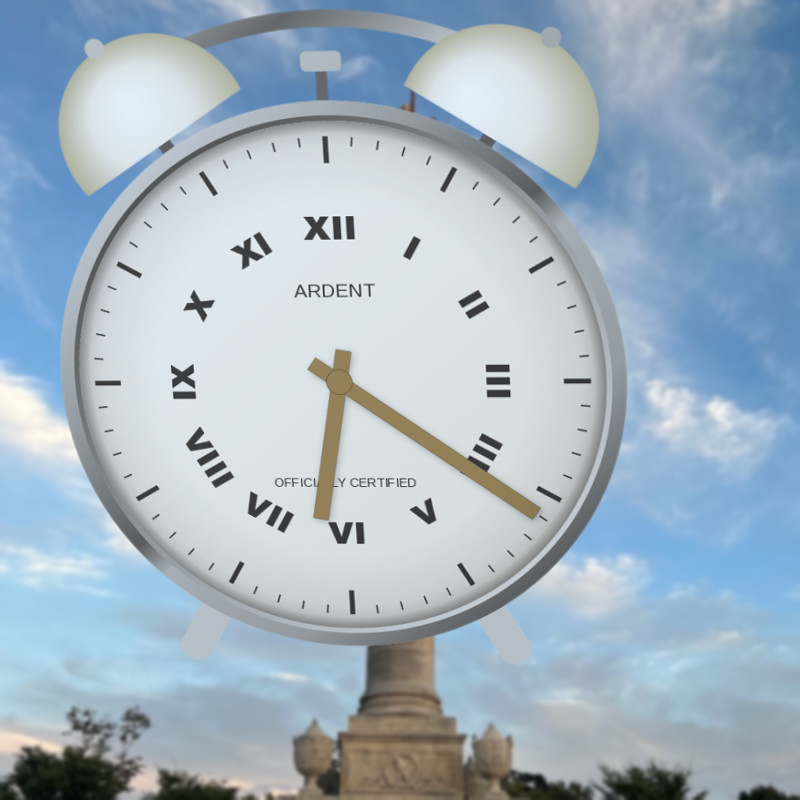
6:21
